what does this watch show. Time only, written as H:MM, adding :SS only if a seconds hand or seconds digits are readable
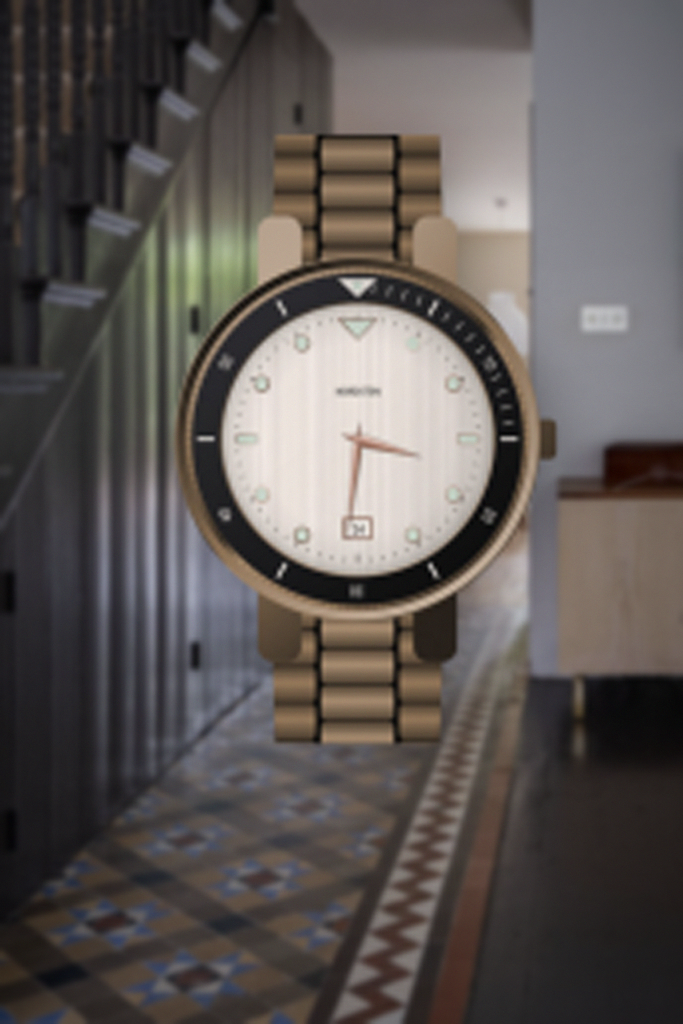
3:31
